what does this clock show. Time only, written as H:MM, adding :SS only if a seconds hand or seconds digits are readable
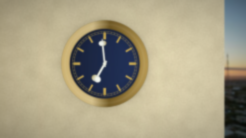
6:59
